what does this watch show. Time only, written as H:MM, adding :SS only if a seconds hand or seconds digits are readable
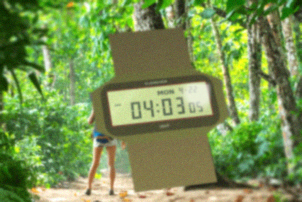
4:03:05
